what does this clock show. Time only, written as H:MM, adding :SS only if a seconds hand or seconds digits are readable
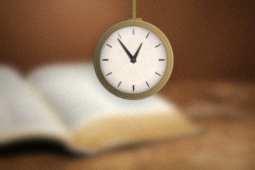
12:54
